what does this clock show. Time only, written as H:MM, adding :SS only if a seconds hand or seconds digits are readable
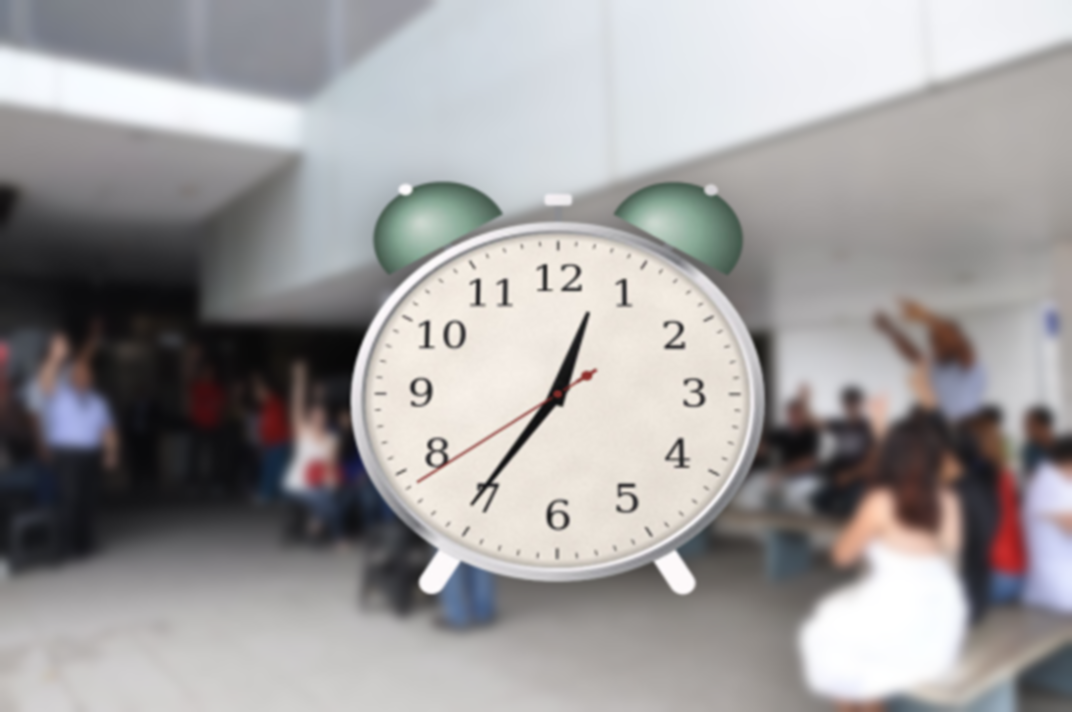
12:35:39
